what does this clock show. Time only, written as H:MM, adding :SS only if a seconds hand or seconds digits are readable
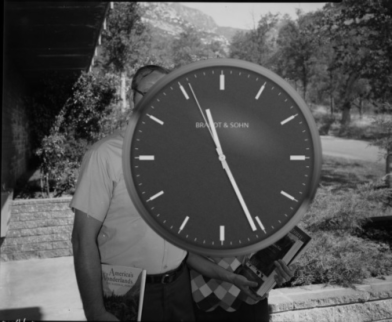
11:25:56
